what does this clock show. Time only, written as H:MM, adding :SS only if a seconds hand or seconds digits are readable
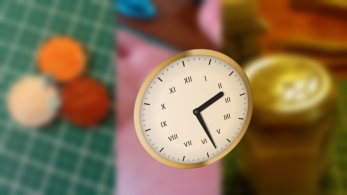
2:28
